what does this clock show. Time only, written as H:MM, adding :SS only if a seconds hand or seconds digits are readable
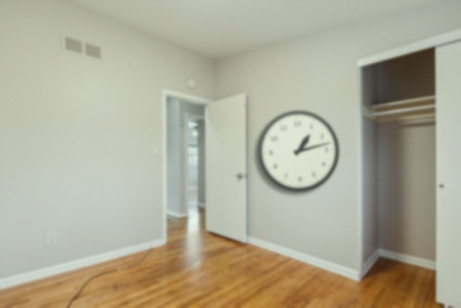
1:13
